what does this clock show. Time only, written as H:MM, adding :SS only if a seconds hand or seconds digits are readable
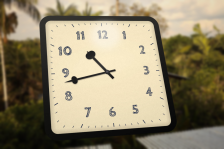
10:43
